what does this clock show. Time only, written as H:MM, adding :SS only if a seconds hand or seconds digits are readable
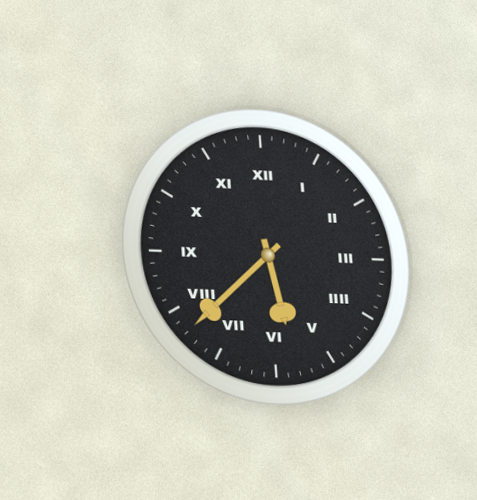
5:38
